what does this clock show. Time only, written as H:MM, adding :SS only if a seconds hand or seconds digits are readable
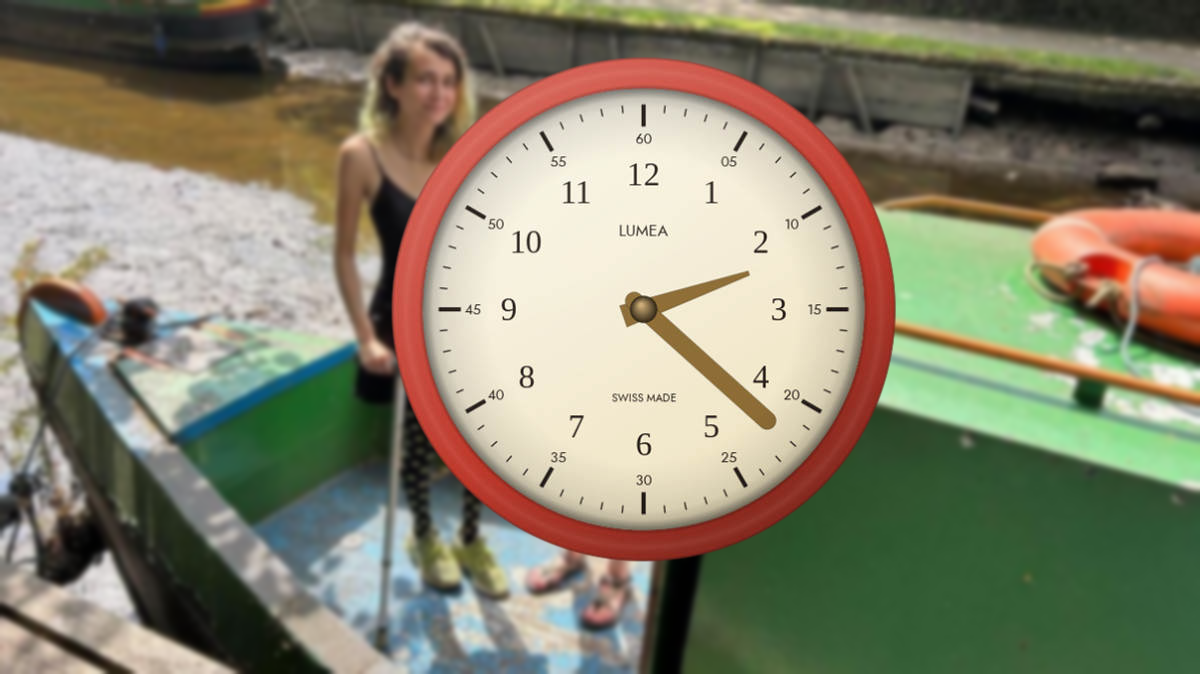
2:22
